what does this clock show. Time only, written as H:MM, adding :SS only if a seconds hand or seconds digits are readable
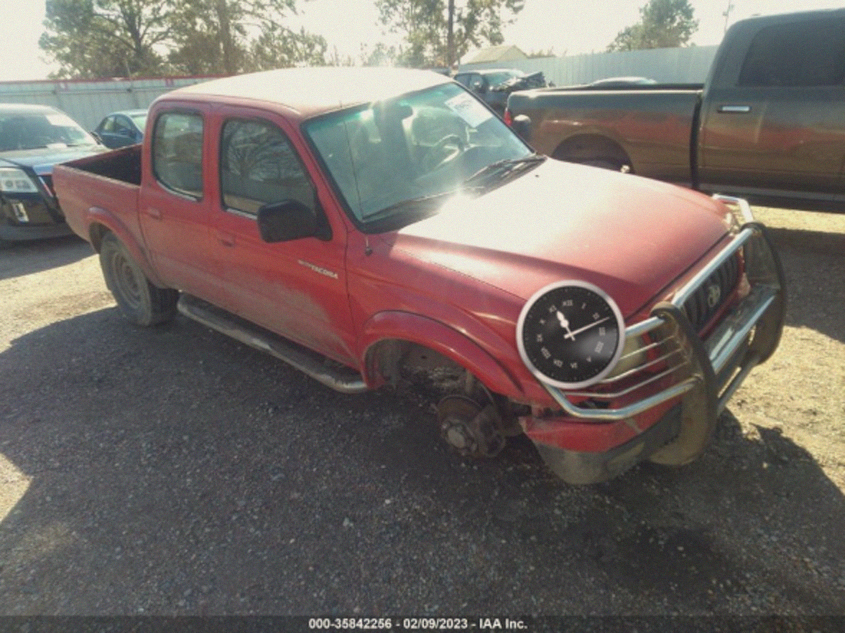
11:12
